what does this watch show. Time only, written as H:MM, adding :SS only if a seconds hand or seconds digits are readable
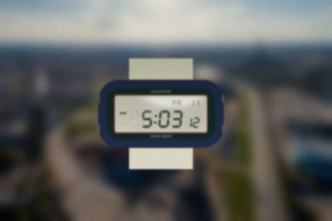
5:03:12
